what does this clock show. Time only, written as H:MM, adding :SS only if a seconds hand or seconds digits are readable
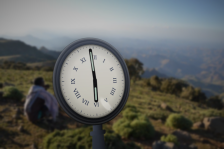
5:59
